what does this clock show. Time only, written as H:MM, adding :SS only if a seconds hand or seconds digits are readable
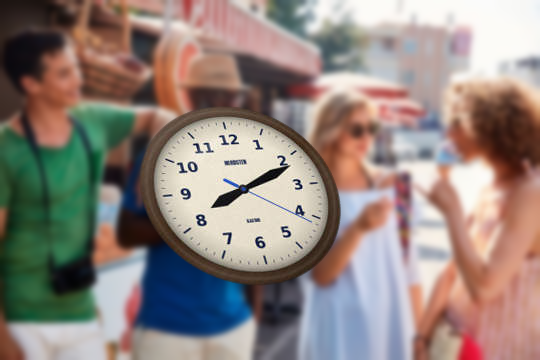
8:11:21
